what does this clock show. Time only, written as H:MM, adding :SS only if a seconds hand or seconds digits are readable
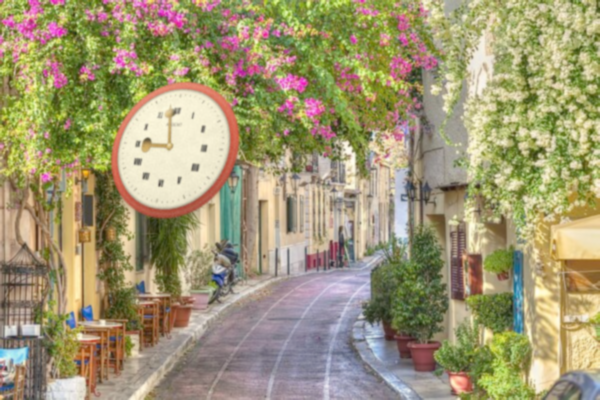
8:58
